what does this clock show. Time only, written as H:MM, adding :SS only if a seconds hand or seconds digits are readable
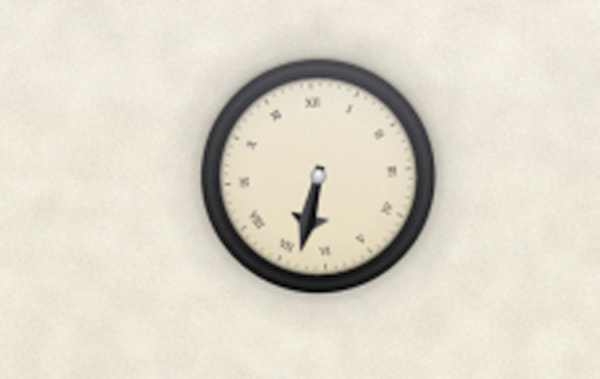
6:33
